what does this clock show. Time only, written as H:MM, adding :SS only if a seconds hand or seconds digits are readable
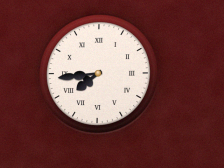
7:44
